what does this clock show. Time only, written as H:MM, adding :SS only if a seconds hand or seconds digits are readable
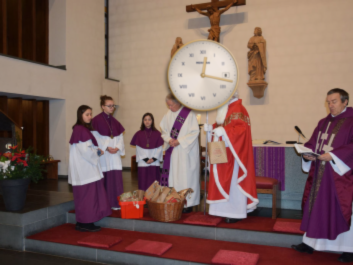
12:17
